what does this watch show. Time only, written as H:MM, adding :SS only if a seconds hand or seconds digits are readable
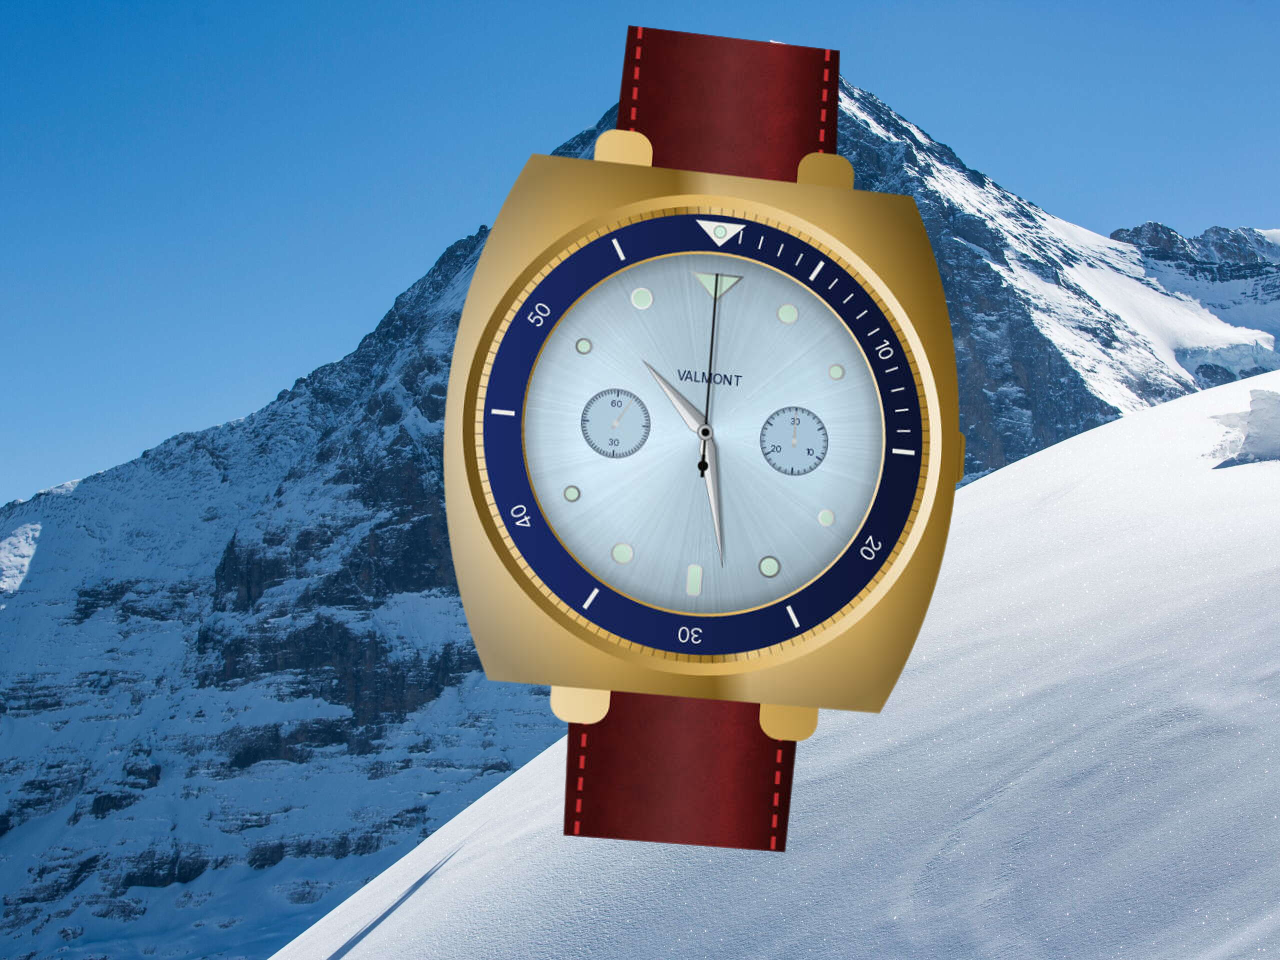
10:28:05
